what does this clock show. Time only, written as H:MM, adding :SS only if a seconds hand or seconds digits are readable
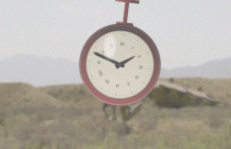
1:48
